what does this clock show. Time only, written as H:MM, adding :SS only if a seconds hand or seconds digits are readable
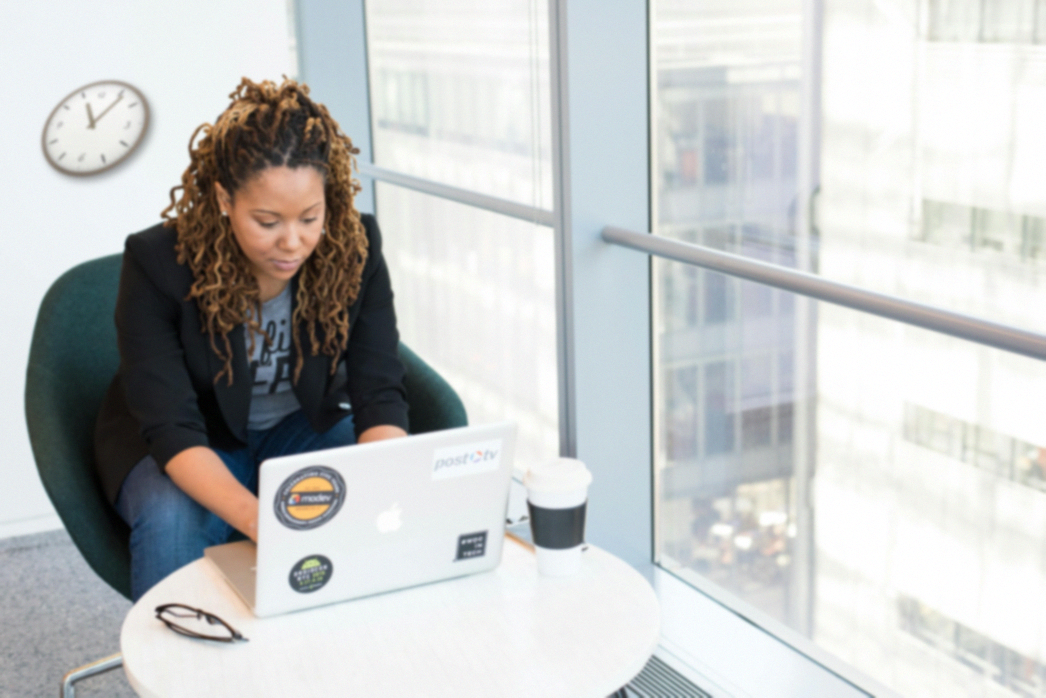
11:06
